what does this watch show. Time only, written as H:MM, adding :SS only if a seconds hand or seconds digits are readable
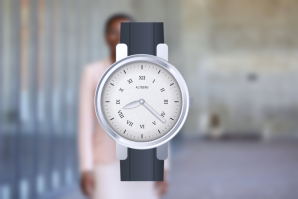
8:22
